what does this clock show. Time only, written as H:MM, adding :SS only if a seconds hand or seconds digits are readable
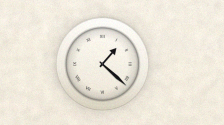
1:22
